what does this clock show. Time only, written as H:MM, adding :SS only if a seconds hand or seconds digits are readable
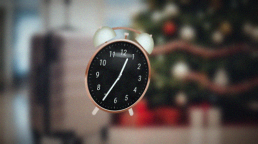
12:35
